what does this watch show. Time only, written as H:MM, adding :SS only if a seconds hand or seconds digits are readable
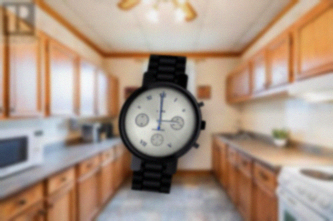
2:59
